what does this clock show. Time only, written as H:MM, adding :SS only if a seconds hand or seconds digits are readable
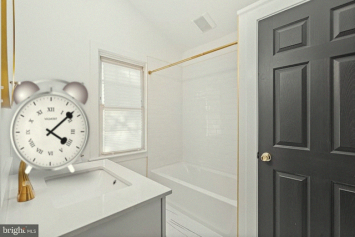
4:08
